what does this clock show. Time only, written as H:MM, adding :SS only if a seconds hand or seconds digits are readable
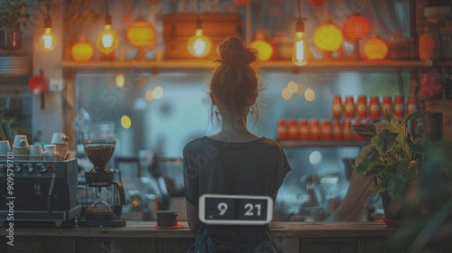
9:21
